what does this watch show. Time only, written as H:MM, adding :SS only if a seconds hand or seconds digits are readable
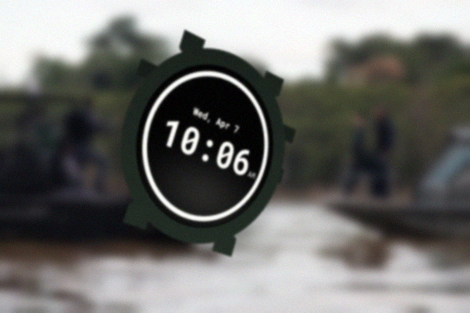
10:06
